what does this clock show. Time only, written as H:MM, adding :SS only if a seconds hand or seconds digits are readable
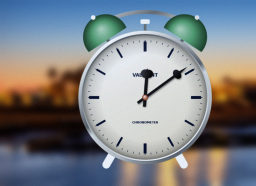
12:09
